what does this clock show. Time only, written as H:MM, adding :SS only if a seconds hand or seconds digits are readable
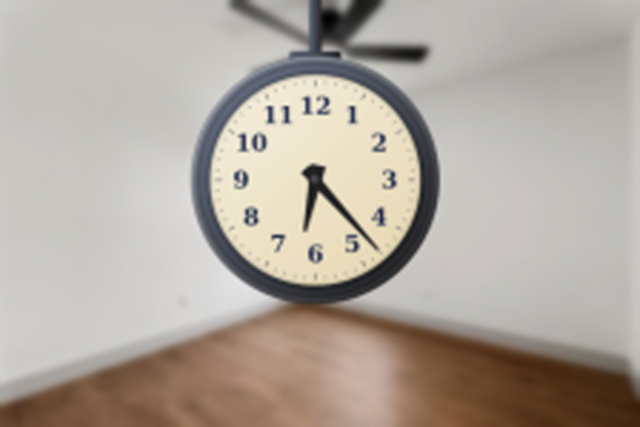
6:23
